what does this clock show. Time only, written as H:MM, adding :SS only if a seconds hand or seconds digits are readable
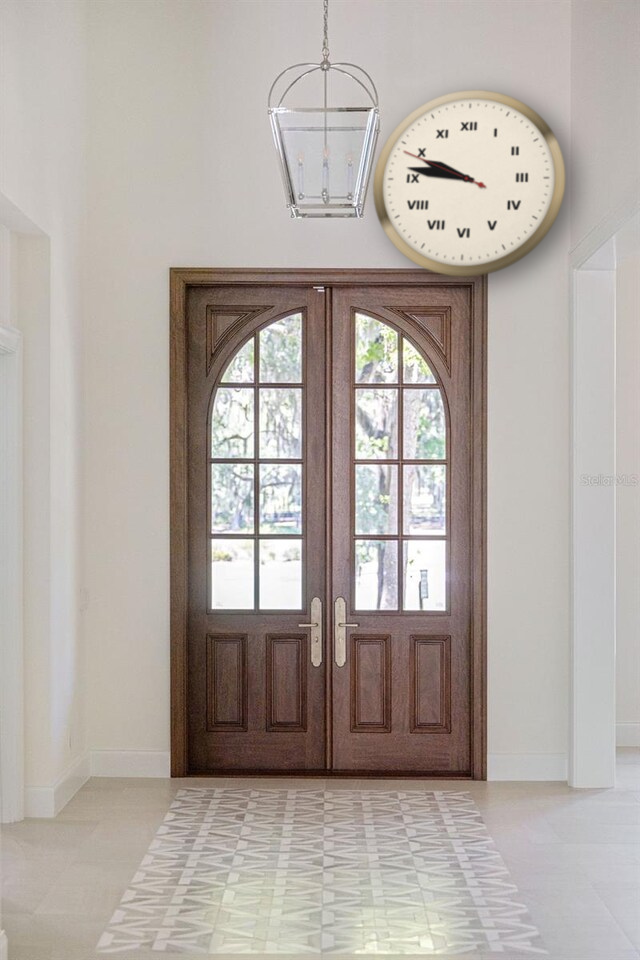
9:46:49
